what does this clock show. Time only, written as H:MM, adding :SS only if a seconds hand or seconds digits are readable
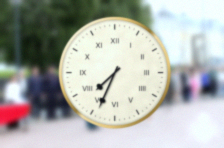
7:34
